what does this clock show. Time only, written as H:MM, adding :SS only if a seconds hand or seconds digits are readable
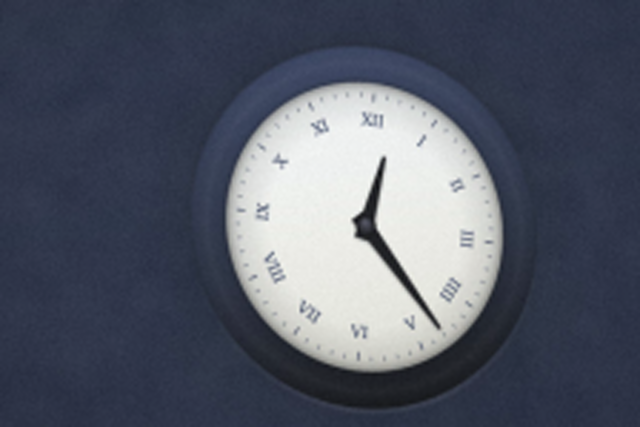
12:23
